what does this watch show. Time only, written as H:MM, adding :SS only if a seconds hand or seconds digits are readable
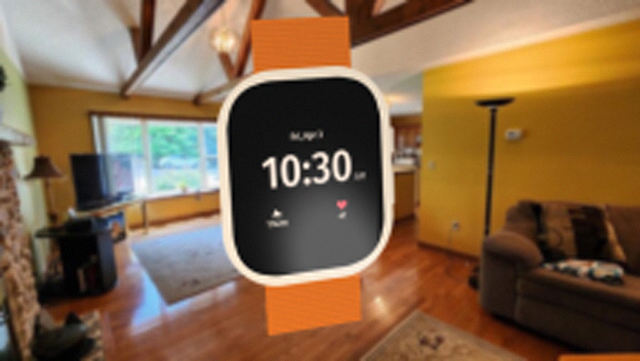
10:30
